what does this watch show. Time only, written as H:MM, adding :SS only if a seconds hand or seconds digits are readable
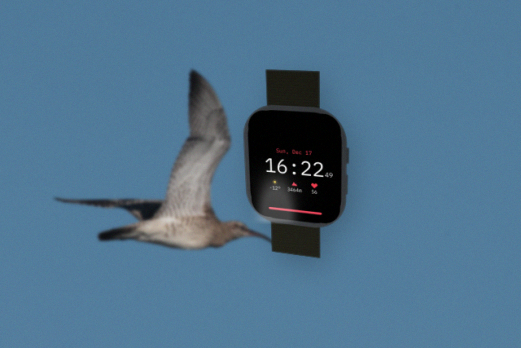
16:22
